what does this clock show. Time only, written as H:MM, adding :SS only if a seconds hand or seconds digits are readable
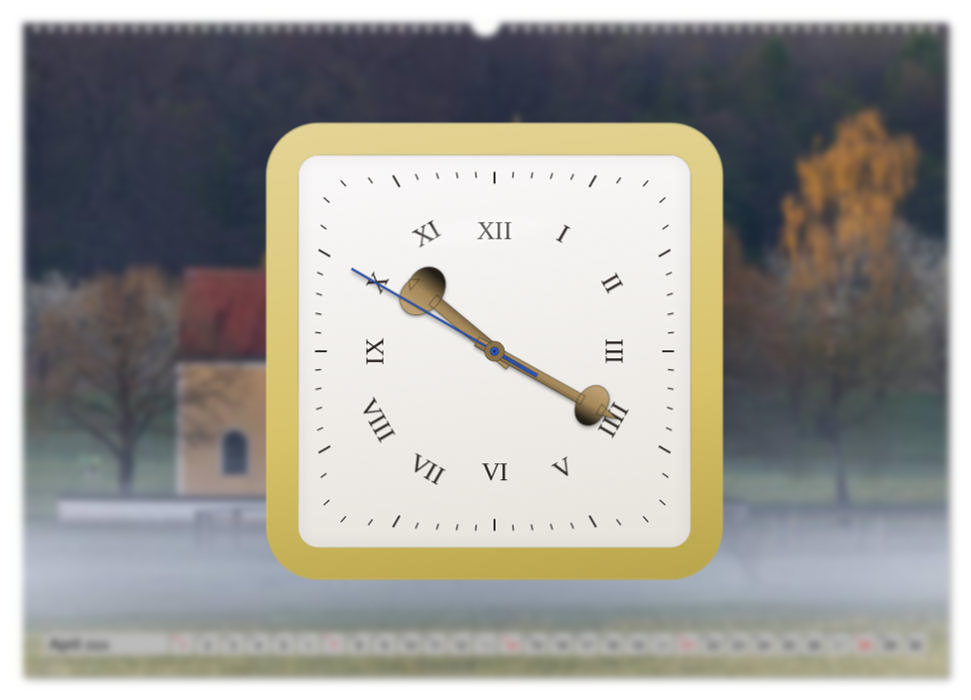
10:19:50
